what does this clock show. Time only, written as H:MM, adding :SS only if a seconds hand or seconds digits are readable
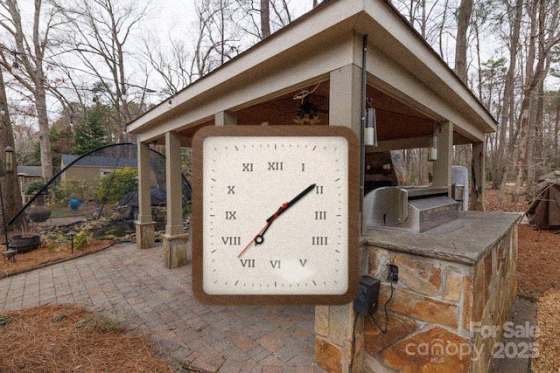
7:08:37
